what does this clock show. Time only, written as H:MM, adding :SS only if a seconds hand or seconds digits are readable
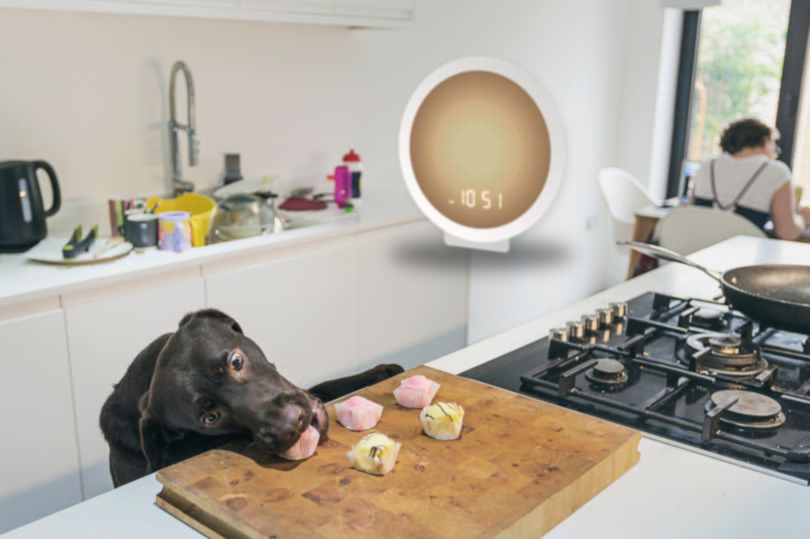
10:51
